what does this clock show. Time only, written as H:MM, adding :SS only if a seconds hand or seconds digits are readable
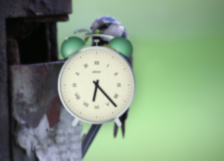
6:23
